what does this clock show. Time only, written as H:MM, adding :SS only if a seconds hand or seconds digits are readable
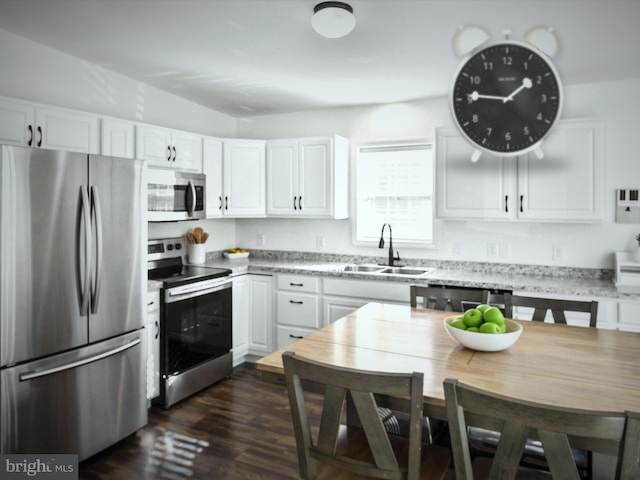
1:46
